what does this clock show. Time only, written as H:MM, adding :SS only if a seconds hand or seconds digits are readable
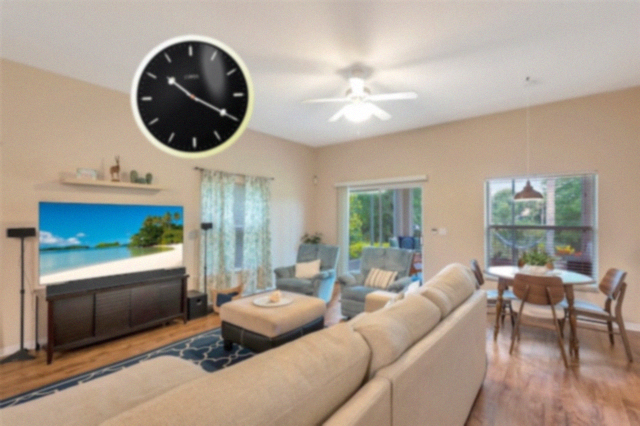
10:20
